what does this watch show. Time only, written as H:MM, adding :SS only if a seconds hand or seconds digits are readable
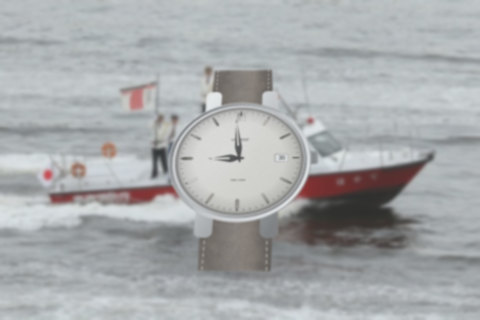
8:59
